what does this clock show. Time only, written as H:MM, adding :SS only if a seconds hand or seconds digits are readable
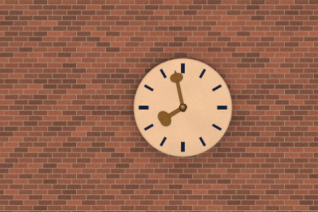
7:58
